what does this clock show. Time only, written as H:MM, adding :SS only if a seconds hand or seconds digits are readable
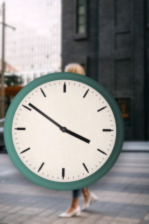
3:51
